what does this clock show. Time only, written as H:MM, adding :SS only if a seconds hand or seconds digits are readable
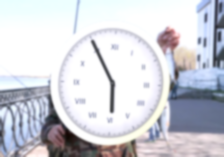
5:55
